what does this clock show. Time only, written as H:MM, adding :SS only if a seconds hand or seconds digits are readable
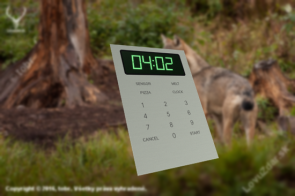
4:02
